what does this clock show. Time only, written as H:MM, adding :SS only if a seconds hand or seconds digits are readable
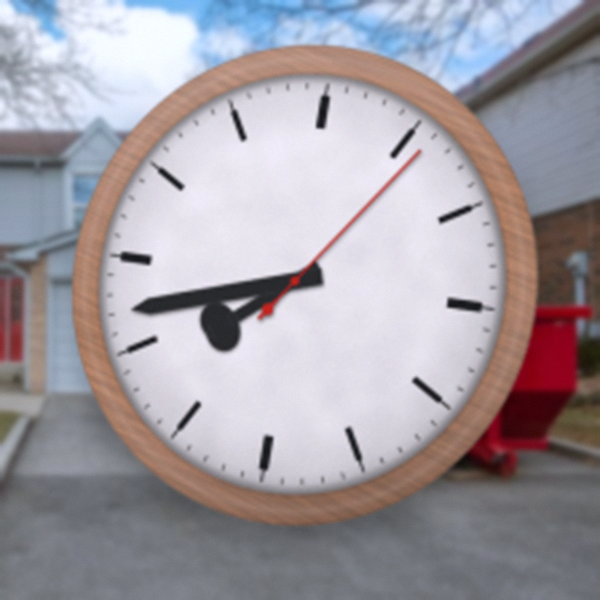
7:42:06
